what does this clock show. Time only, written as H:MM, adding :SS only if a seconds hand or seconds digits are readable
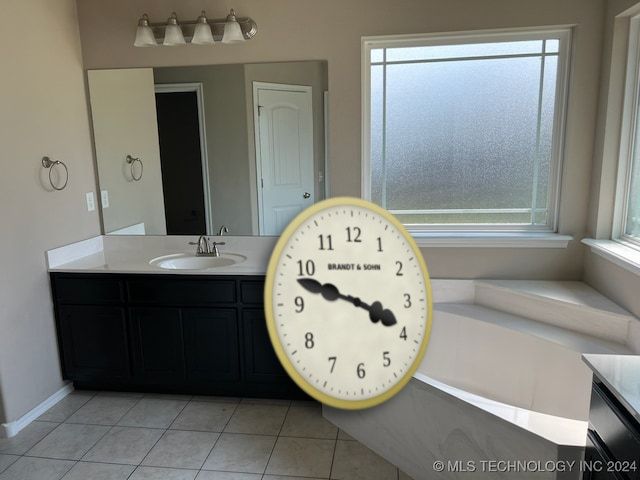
3:48
